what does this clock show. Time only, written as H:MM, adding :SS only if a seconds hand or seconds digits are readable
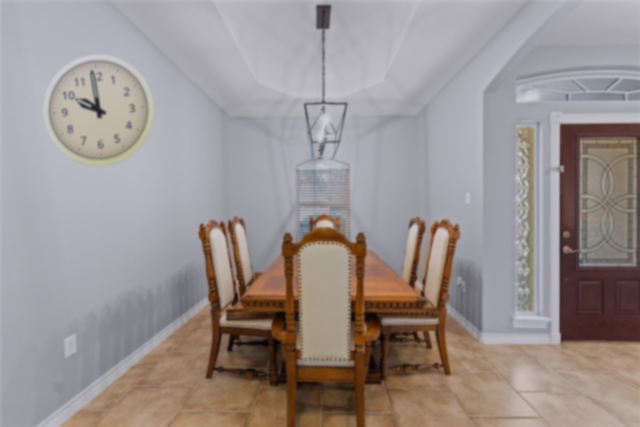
9:59
